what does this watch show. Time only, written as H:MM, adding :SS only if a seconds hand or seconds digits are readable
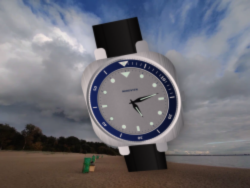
5:13
